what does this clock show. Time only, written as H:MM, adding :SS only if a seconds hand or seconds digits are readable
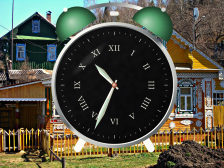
10:34
